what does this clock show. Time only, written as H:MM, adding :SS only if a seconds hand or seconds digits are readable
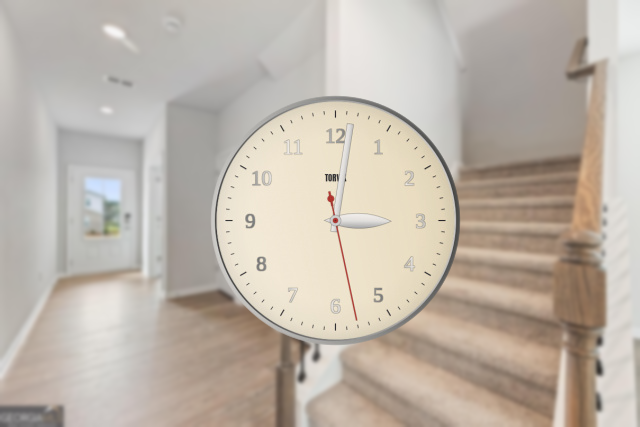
3:01:28
